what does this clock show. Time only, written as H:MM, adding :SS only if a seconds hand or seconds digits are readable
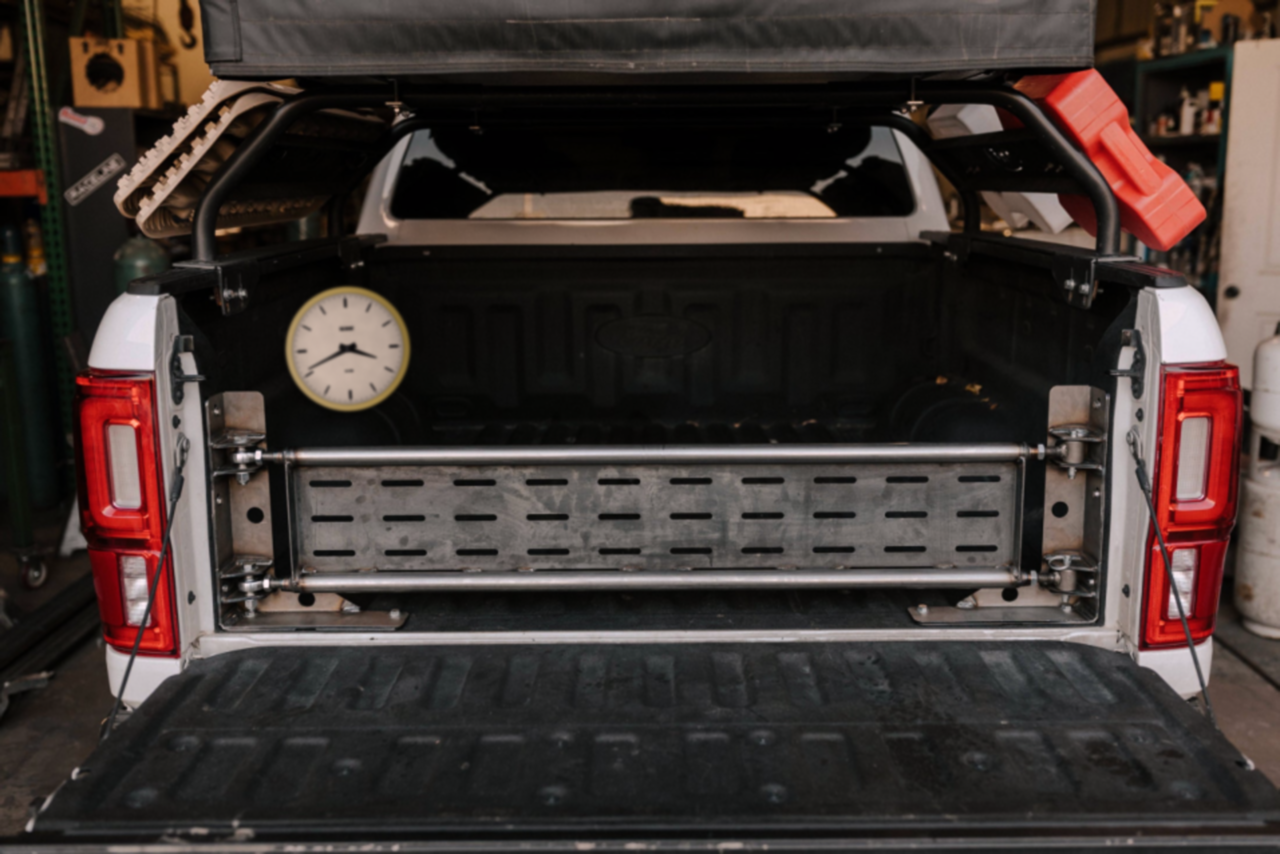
3:41
